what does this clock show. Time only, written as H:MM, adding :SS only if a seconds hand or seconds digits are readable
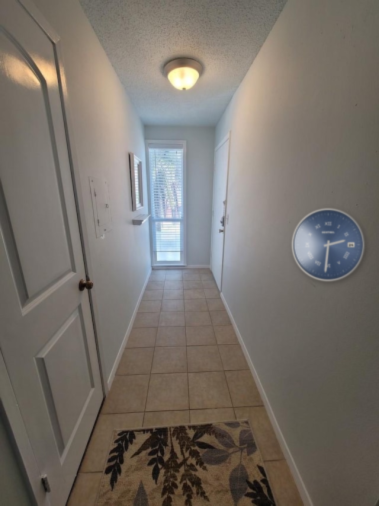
2:31
